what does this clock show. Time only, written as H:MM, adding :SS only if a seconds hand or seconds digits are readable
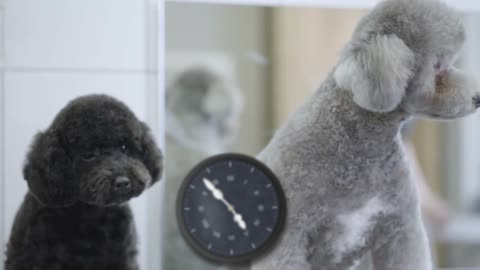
4:53
